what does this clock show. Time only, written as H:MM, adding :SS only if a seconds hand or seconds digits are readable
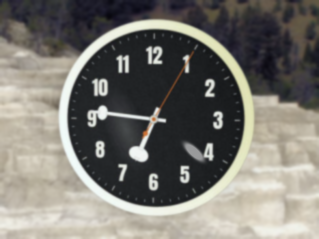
6:46:05
